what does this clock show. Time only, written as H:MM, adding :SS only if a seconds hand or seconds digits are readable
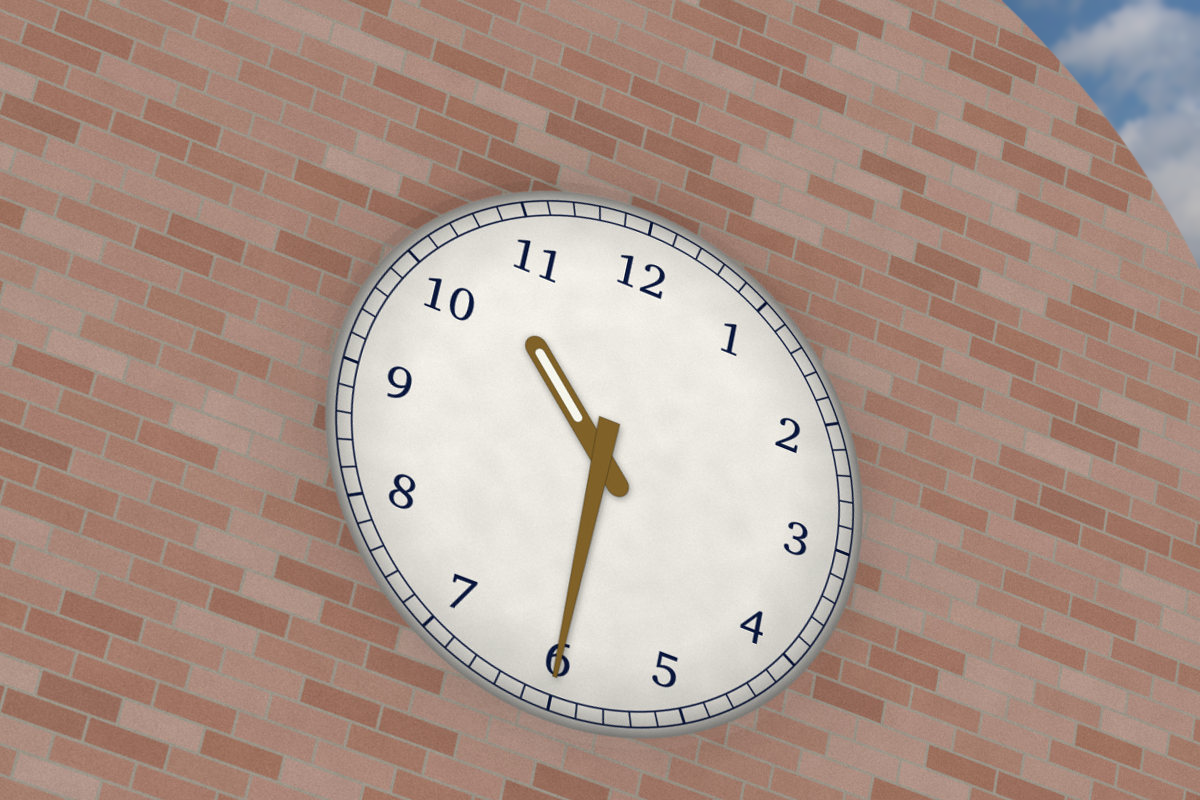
10:30
